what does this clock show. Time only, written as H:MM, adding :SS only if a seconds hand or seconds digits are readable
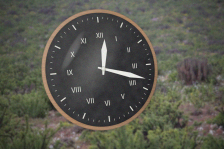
12:18
